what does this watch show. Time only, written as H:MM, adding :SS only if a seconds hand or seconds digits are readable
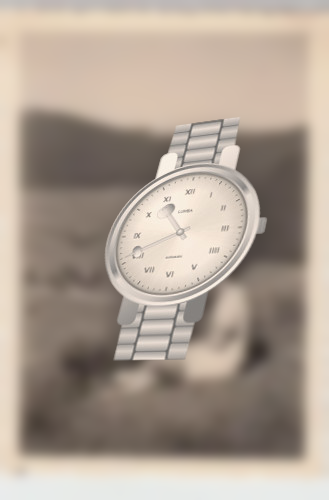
10:41
